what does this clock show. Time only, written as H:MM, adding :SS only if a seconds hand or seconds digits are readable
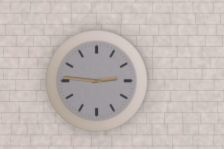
2:46
